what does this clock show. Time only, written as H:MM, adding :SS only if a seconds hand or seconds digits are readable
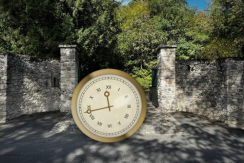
11:43
